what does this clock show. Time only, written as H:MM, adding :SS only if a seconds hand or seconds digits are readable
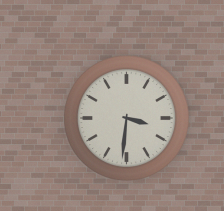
3:31
